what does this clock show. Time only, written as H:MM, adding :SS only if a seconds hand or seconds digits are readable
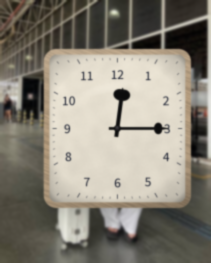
12:15
